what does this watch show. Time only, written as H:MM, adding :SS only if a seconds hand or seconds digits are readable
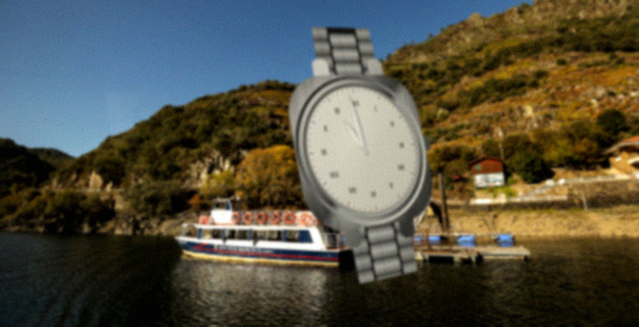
10:59
